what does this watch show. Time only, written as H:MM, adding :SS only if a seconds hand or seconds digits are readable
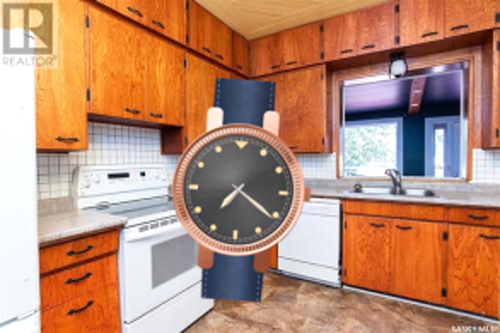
7:21
